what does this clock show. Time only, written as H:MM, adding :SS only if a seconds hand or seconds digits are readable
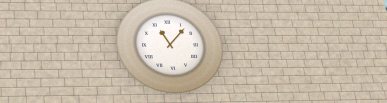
11:07
